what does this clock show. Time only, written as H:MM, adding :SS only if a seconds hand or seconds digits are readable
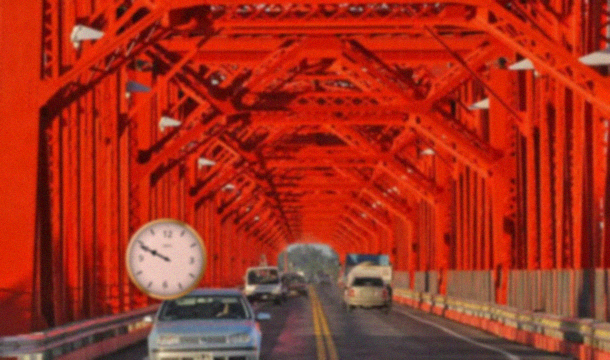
9:49
